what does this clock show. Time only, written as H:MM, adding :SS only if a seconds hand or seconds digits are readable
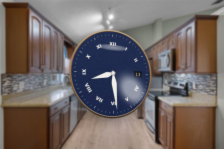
8:29
